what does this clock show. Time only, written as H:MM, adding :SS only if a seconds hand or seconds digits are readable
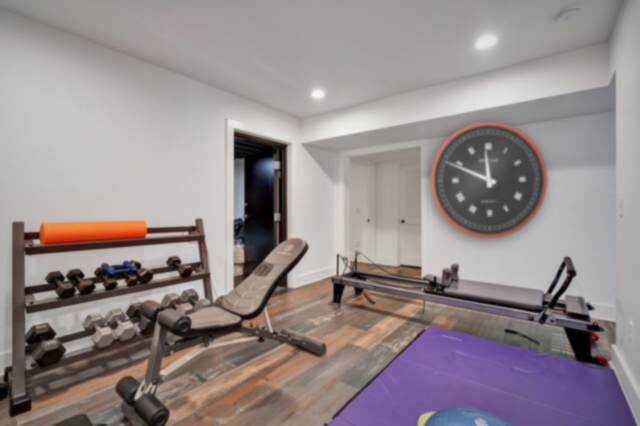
11:49
